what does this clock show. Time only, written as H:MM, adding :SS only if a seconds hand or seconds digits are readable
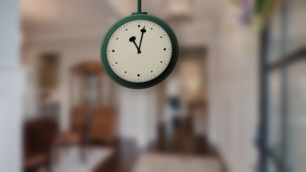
11:02
